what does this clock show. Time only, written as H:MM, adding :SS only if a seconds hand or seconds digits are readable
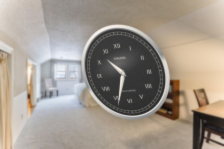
10:34
